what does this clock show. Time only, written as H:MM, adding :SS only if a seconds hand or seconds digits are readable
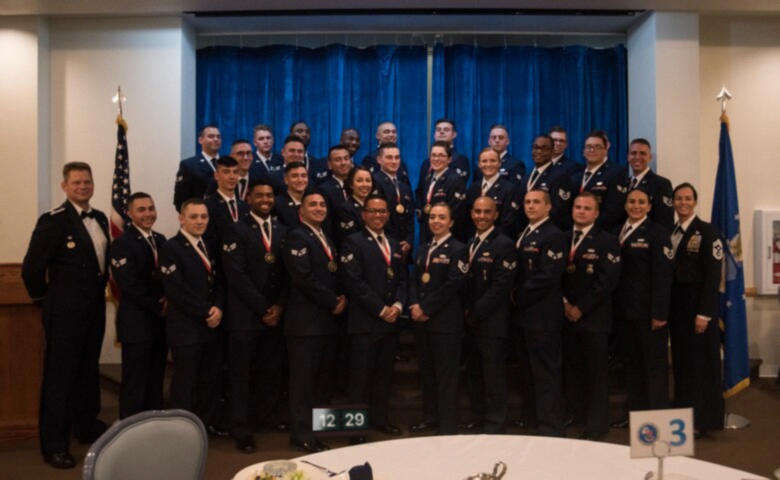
12:29
